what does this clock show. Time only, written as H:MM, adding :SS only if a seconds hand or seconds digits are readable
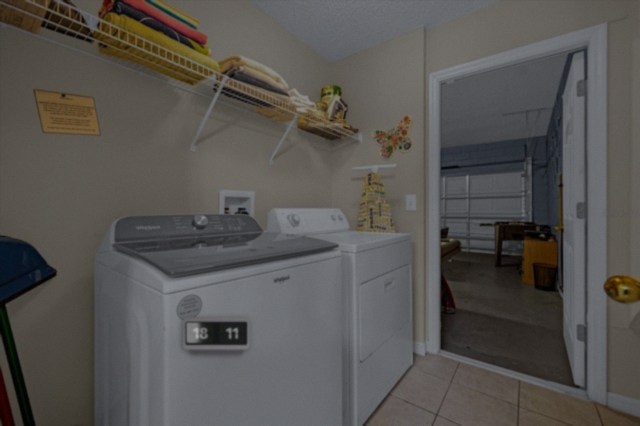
18:11
